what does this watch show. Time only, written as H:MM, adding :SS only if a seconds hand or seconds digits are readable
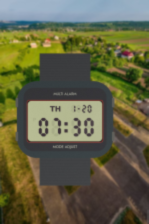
7:30
